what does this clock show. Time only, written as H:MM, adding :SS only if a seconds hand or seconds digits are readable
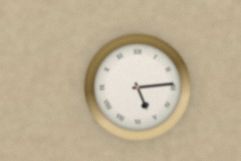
5:14
